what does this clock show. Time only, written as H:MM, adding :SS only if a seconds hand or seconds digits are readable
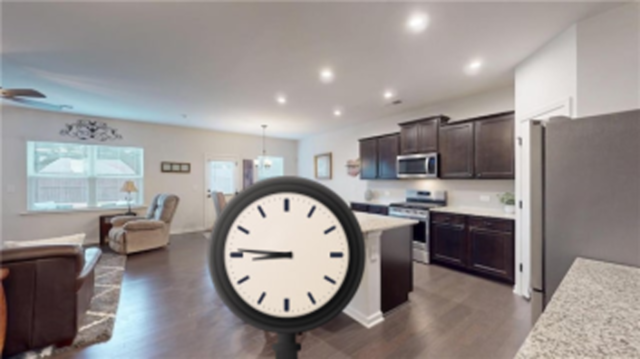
8:46
